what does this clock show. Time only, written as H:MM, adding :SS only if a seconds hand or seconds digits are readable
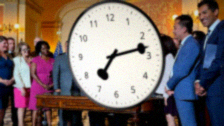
7:13
